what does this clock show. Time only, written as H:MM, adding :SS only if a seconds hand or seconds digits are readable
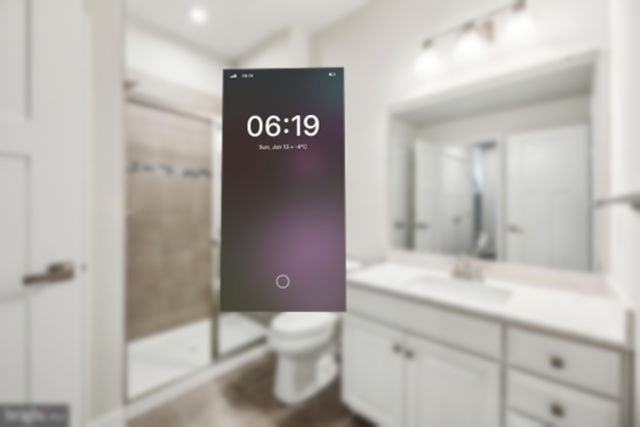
6:19
